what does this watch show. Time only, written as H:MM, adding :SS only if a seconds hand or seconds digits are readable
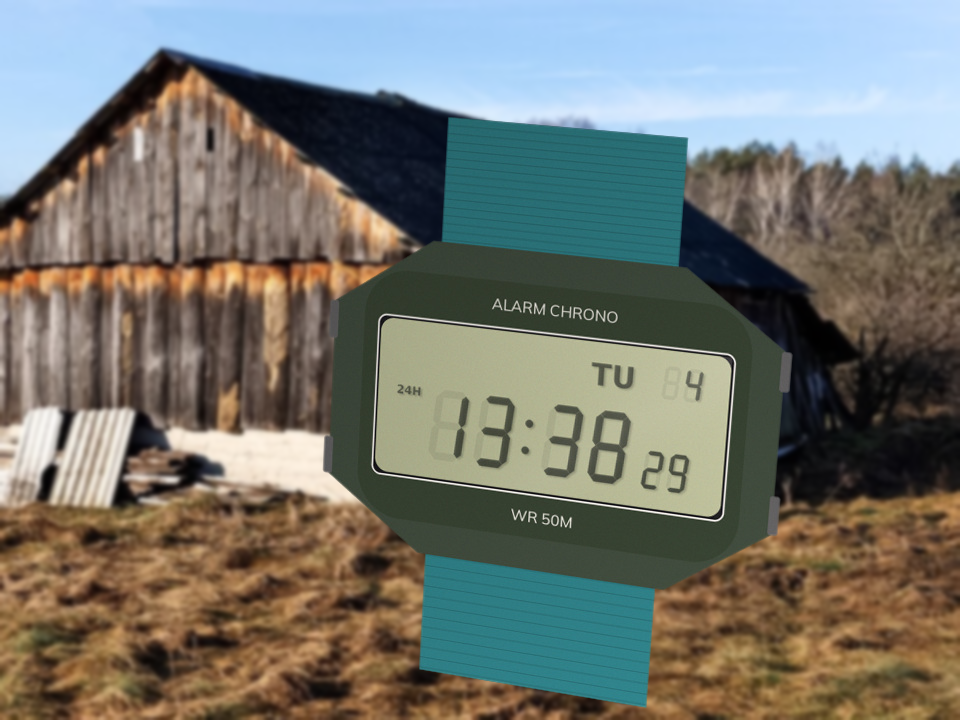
13:38:29
